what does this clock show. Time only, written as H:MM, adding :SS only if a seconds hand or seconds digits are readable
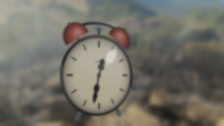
12:32
